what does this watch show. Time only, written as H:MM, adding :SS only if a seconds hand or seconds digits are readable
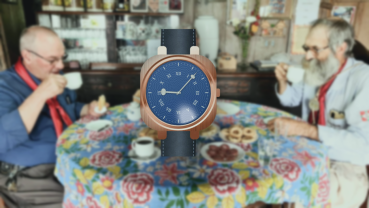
9:07
